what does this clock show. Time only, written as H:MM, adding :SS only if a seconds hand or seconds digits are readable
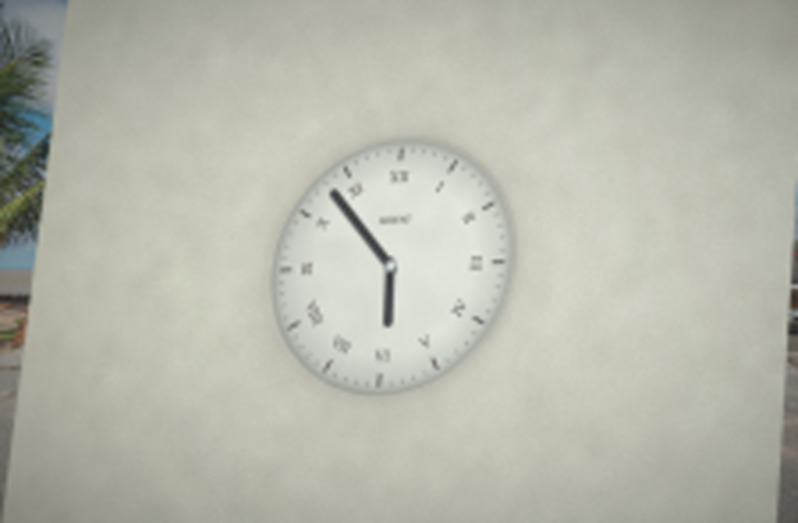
5:53
